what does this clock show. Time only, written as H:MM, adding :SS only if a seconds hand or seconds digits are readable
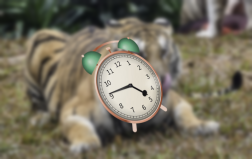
4:46
